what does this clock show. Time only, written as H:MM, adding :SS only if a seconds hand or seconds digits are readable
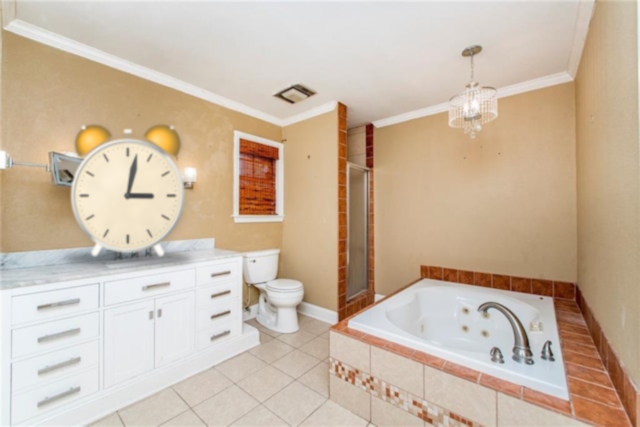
3:02
